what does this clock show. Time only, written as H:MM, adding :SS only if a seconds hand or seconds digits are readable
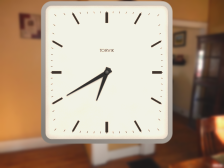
6:40
